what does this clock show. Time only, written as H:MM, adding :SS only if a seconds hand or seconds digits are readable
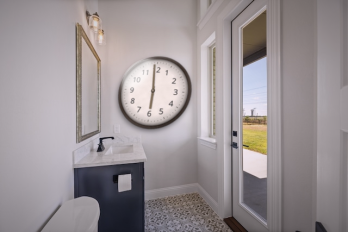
5:59
